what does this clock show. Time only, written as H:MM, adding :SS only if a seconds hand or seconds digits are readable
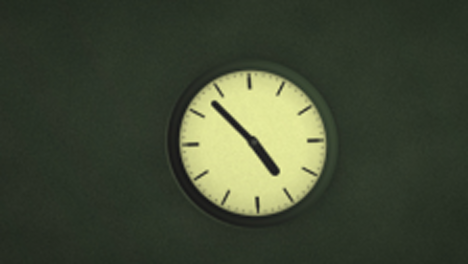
4:53
